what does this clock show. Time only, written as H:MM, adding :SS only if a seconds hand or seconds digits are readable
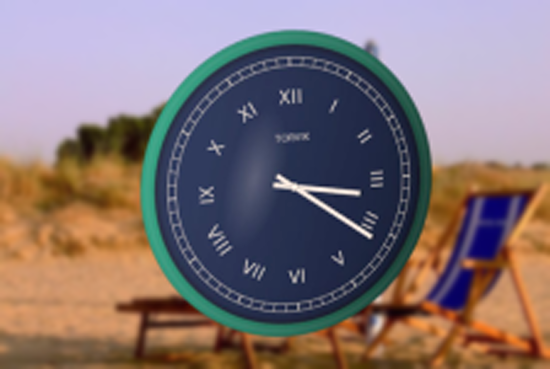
3:21
